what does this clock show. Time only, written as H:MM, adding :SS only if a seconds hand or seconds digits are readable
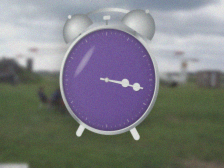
3:17
